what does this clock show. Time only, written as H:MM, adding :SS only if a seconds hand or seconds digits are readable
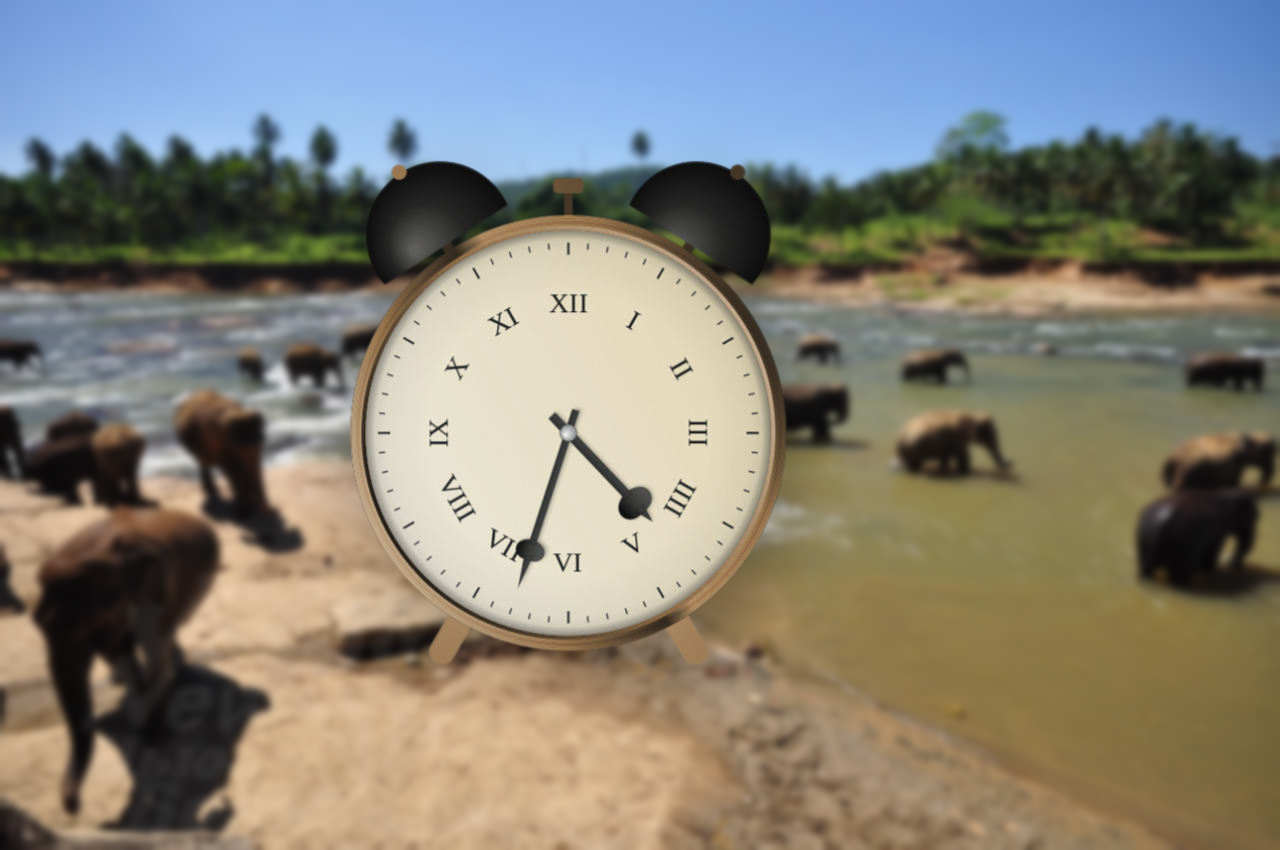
4:33
